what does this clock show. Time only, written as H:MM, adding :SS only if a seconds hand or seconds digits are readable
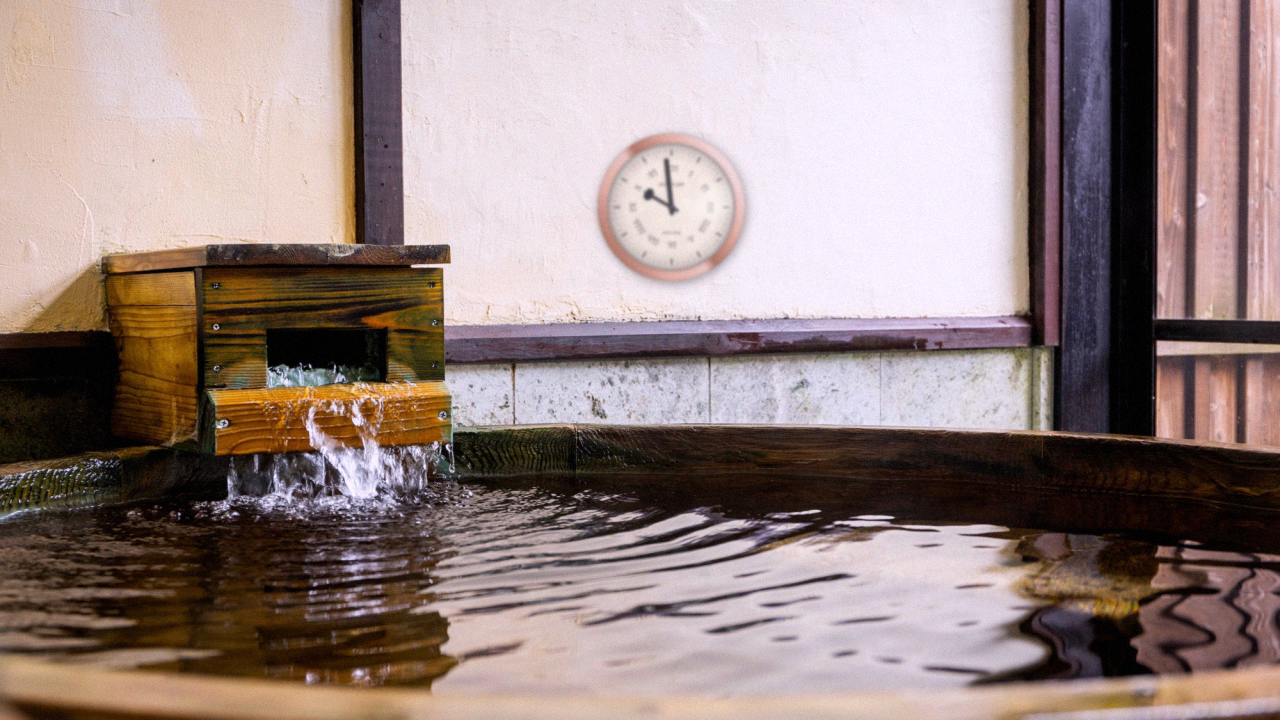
9:59
